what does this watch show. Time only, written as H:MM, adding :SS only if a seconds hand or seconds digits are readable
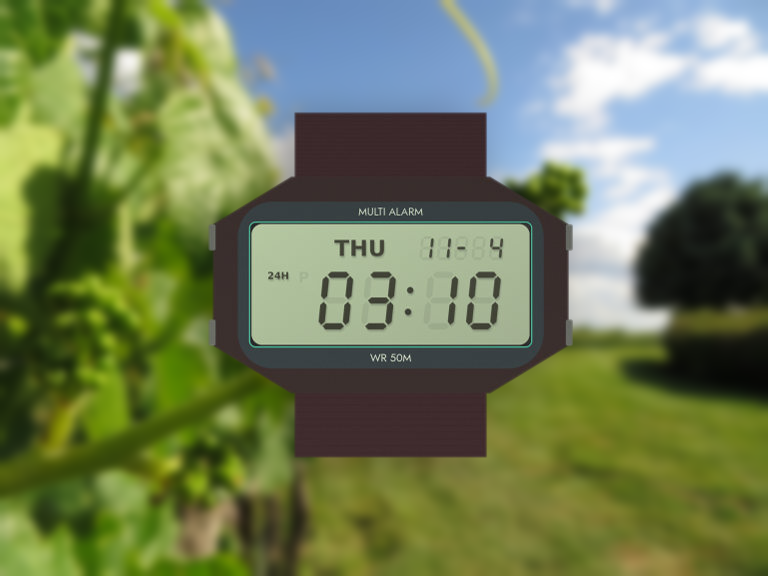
3:10
